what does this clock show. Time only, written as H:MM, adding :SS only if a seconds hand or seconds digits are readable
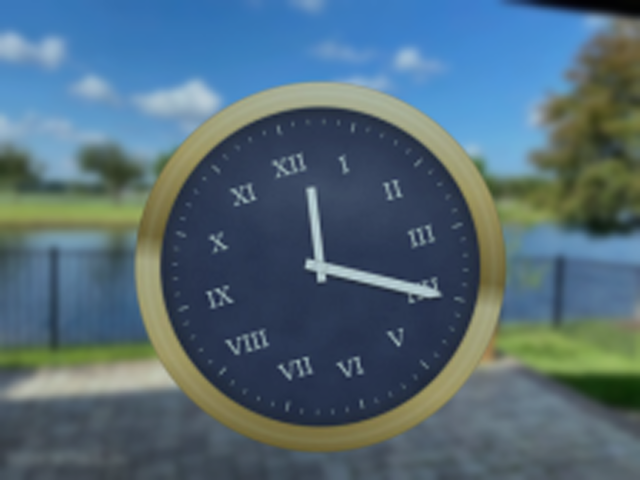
12:20
